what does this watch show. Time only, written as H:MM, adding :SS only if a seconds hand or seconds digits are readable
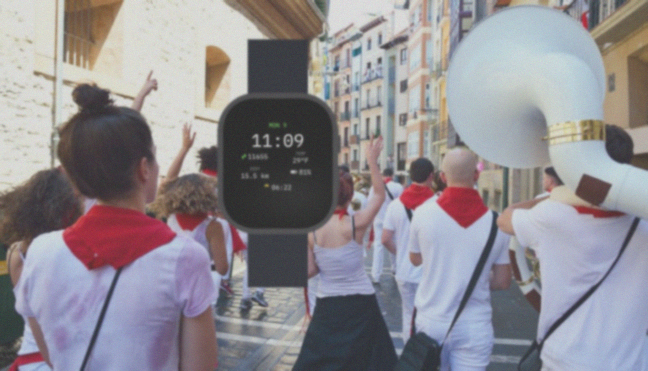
11:09
